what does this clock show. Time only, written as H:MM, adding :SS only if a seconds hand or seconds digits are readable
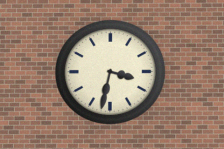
3:32
